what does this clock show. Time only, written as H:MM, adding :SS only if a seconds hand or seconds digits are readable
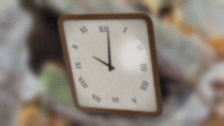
10:01
